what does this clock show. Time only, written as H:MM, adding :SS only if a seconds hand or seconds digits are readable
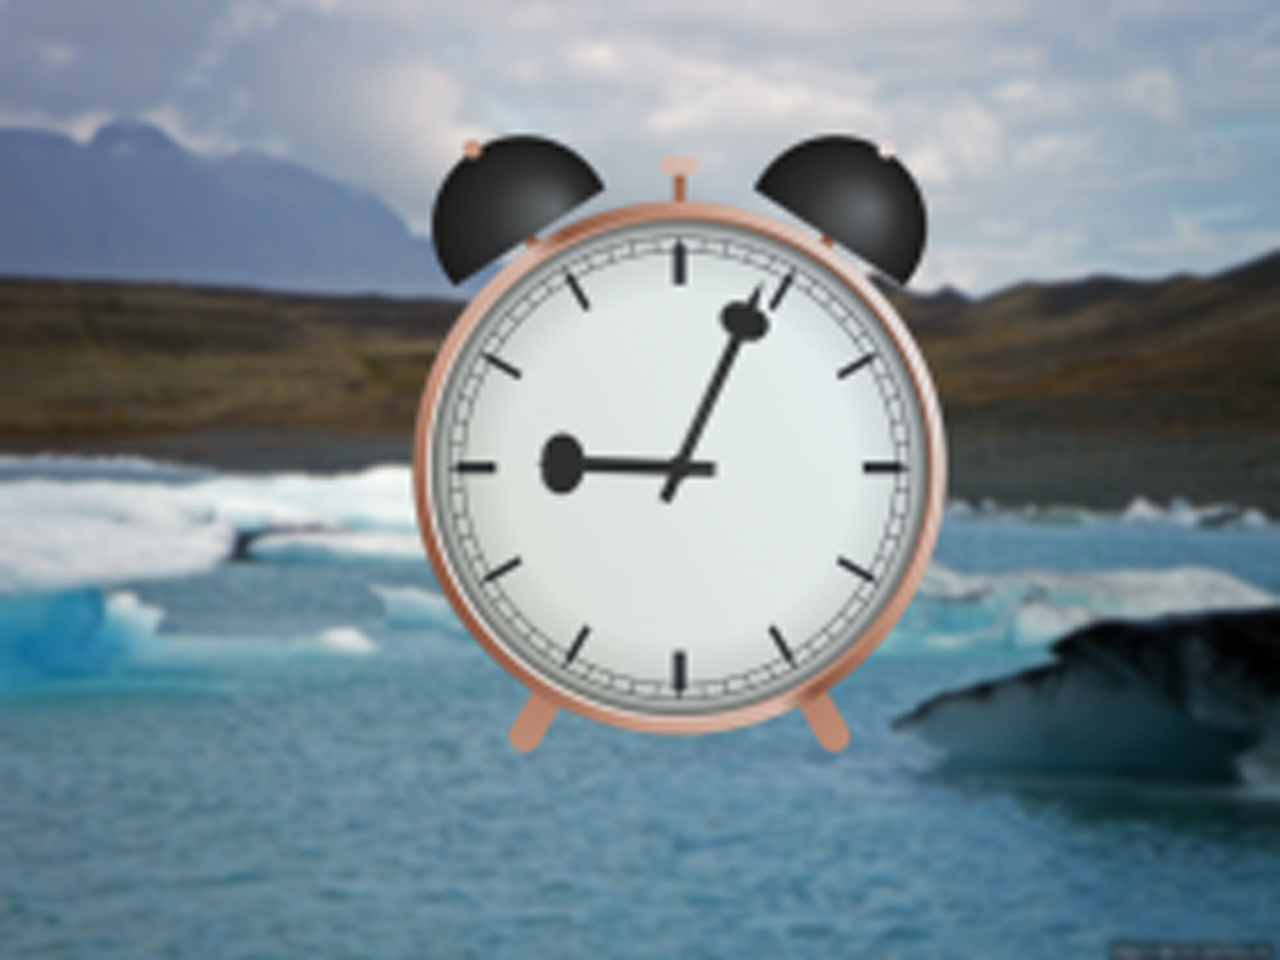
9:04
